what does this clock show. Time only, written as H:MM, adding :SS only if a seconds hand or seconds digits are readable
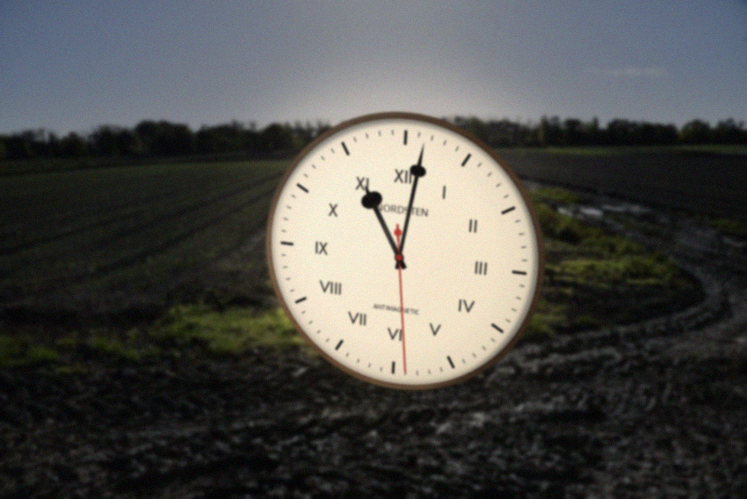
11:01:29
